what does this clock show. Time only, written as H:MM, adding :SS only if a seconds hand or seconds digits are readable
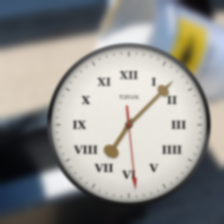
7:07:29
